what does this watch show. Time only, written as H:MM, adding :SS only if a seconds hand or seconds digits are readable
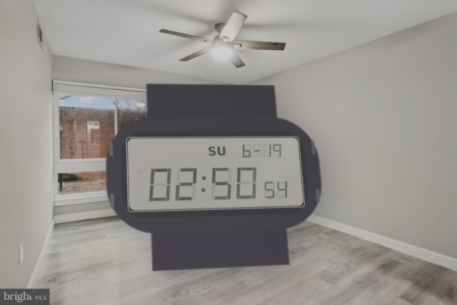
2:50:54
